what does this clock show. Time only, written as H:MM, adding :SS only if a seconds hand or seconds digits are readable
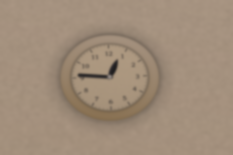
12:46
